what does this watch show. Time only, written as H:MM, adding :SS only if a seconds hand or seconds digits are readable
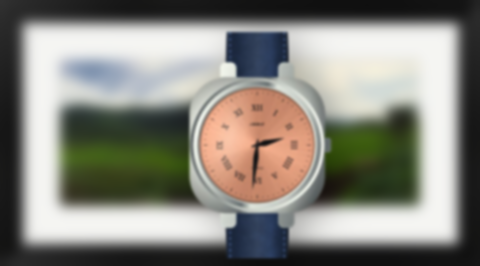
2:31
